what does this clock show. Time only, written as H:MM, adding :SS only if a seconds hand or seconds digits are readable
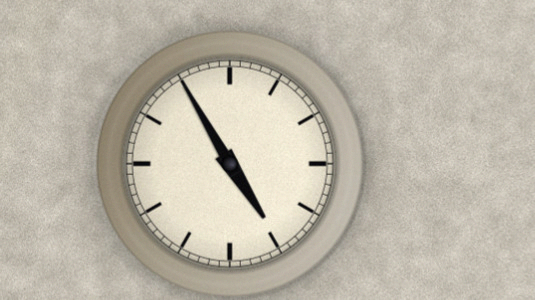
4:55
